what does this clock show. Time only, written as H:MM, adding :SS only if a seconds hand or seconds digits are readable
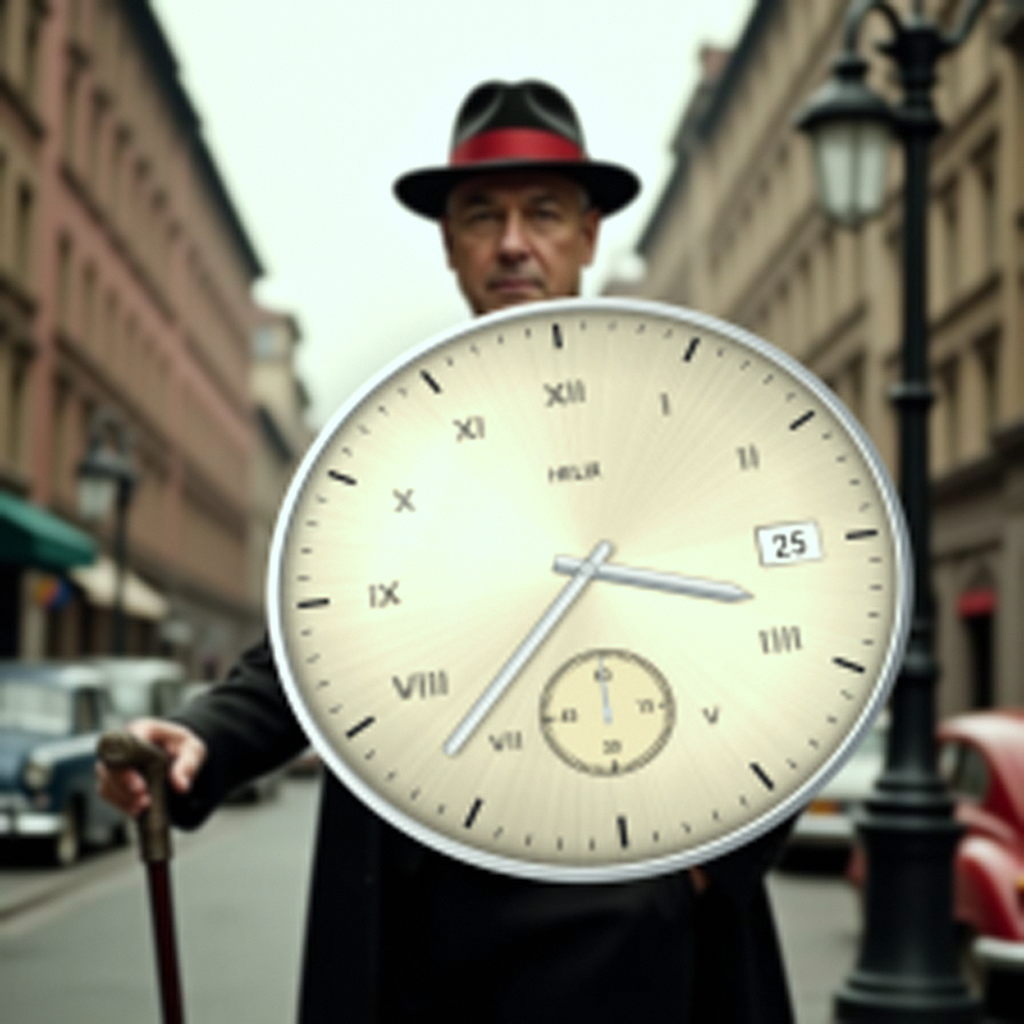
3:37
